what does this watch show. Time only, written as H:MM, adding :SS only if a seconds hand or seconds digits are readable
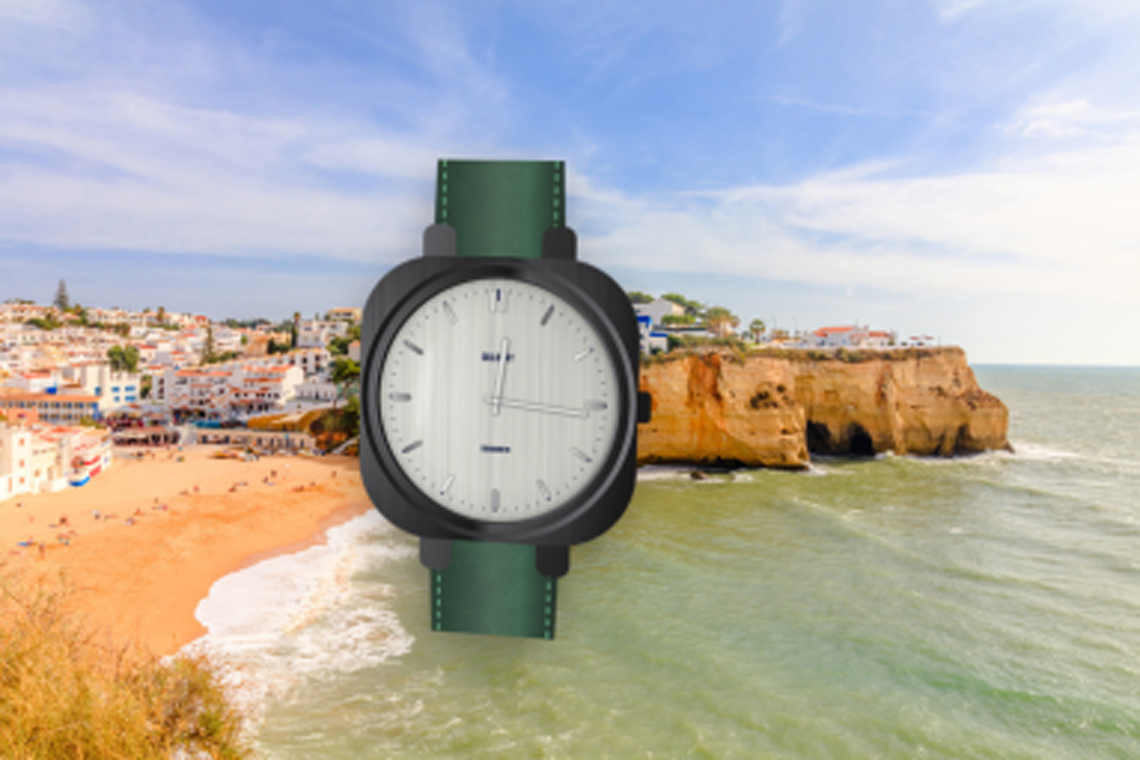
12:16
